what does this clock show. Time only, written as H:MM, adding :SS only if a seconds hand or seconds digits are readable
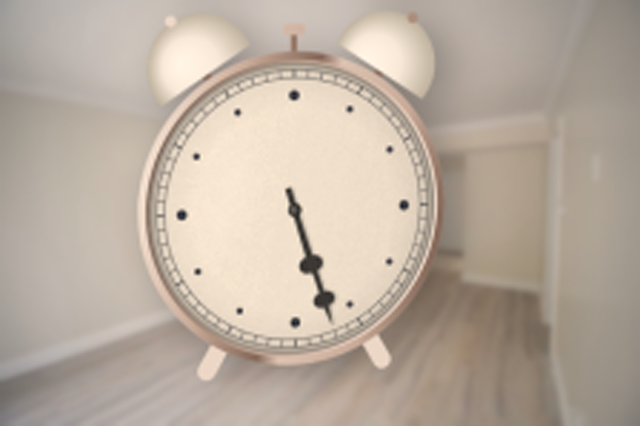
5:27
